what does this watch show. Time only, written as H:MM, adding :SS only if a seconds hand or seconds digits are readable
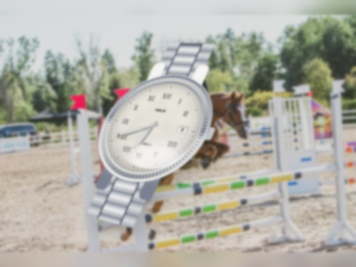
6:41
